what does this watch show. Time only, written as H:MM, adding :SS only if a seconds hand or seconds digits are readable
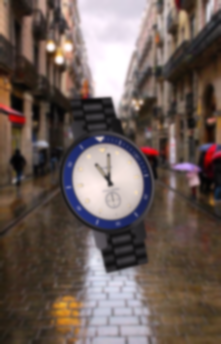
11:02
